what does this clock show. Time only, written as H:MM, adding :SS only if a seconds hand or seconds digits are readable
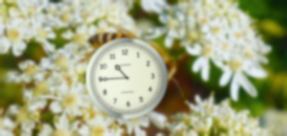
10:45
